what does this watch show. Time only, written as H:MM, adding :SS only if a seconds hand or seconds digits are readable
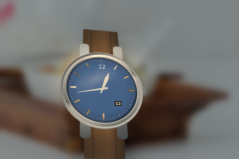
12:43
